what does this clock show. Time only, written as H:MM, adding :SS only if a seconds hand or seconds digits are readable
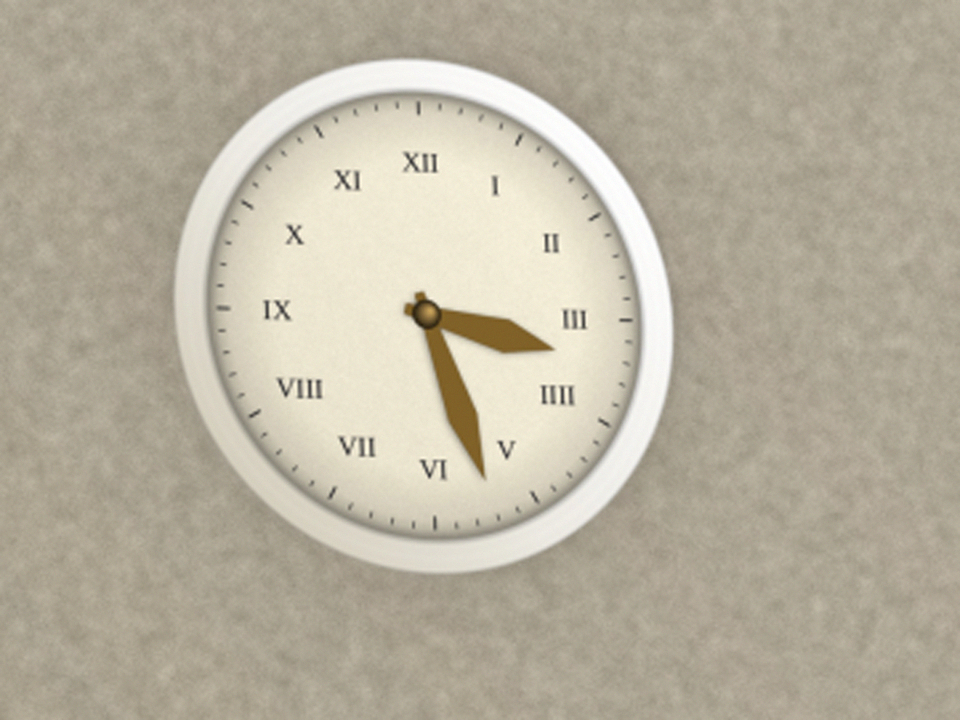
3:27
